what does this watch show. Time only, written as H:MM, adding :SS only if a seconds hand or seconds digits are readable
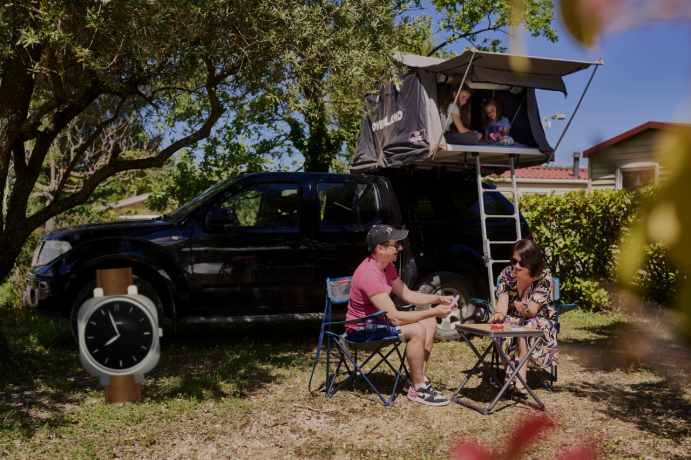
7:57
